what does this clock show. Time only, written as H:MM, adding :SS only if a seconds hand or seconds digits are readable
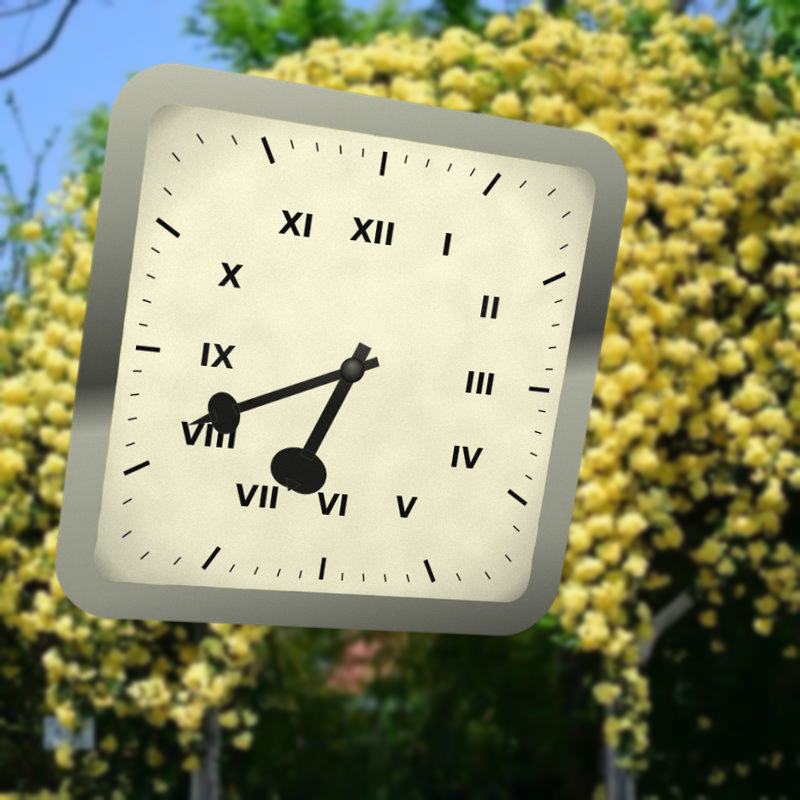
6:41
